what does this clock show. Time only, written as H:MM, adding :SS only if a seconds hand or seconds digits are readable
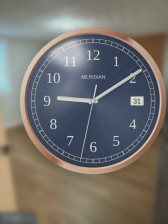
9:09:32
